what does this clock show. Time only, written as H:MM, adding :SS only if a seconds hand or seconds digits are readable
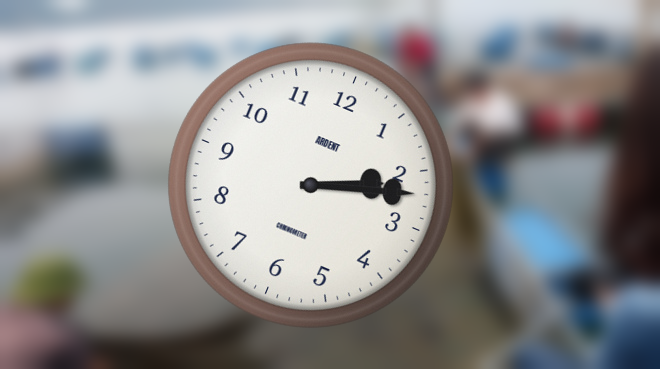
2:12
